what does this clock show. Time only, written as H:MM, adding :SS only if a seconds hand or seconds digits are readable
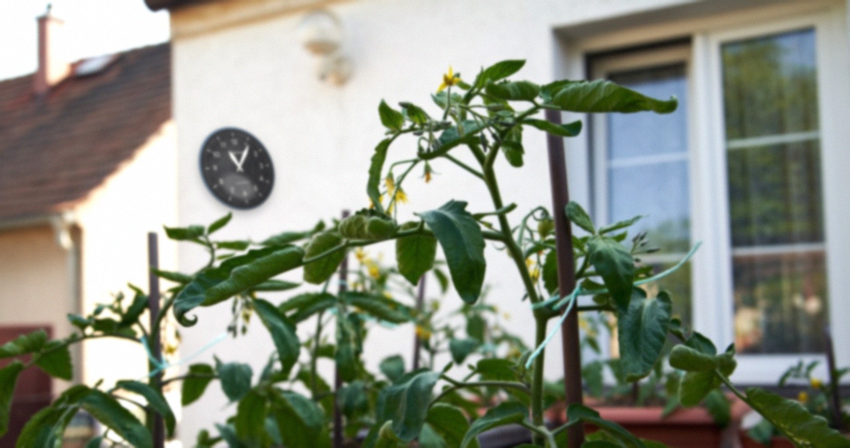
11:06
